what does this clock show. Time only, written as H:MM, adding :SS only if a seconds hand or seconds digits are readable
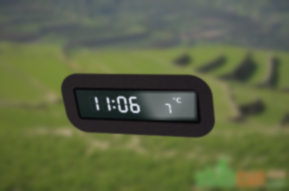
11:06
